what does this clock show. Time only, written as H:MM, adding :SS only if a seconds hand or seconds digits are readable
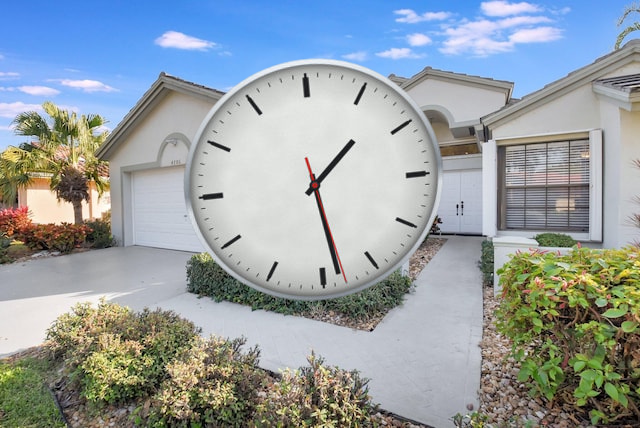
1:28:28
